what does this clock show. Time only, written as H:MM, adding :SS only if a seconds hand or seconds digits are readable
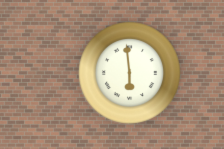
5:59
